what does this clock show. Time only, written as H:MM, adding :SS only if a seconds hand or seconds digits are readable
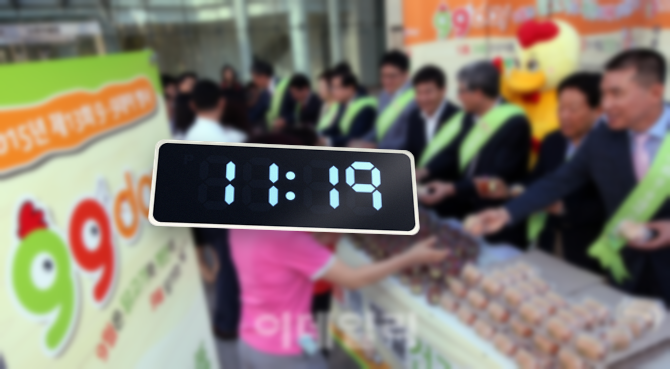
11:19
